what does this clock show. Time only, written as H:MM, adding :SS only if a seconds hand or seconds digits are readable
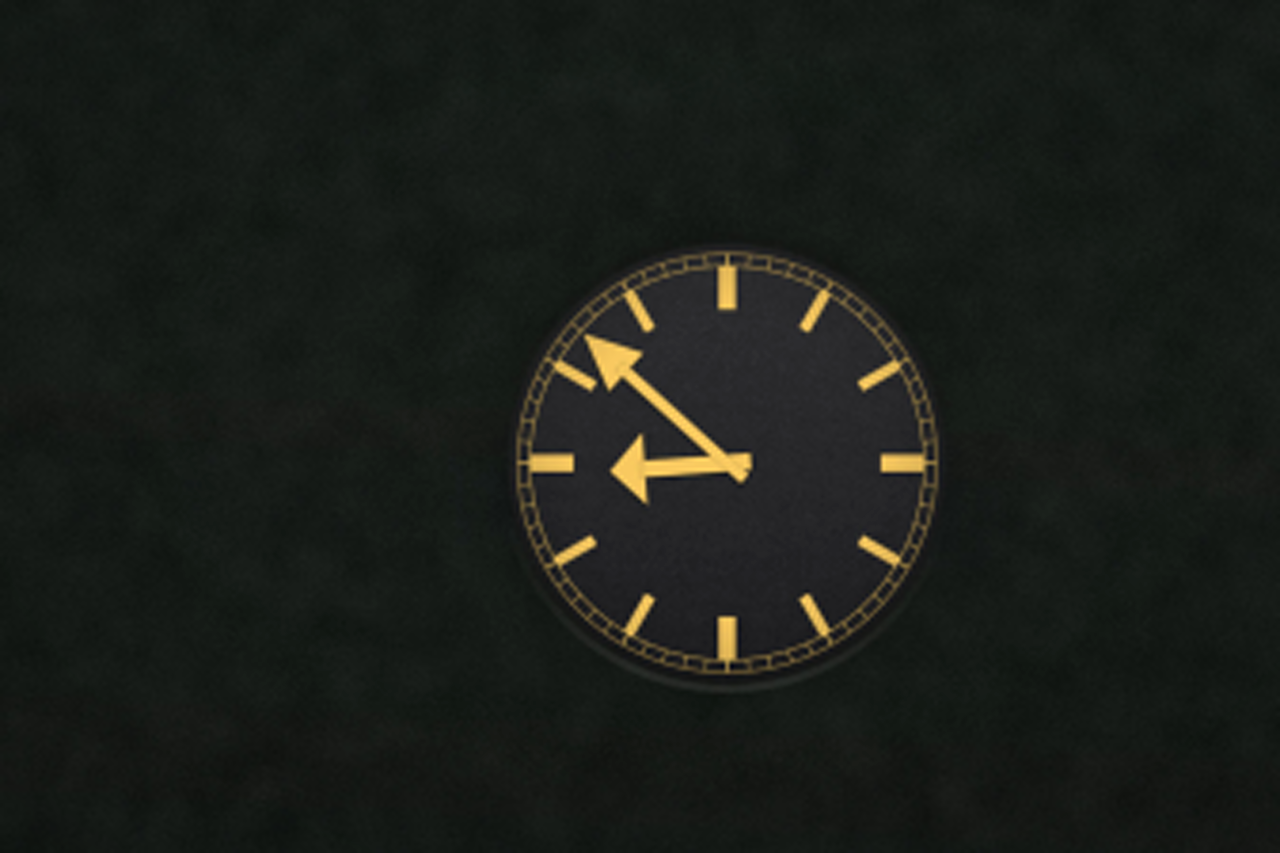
8:52
